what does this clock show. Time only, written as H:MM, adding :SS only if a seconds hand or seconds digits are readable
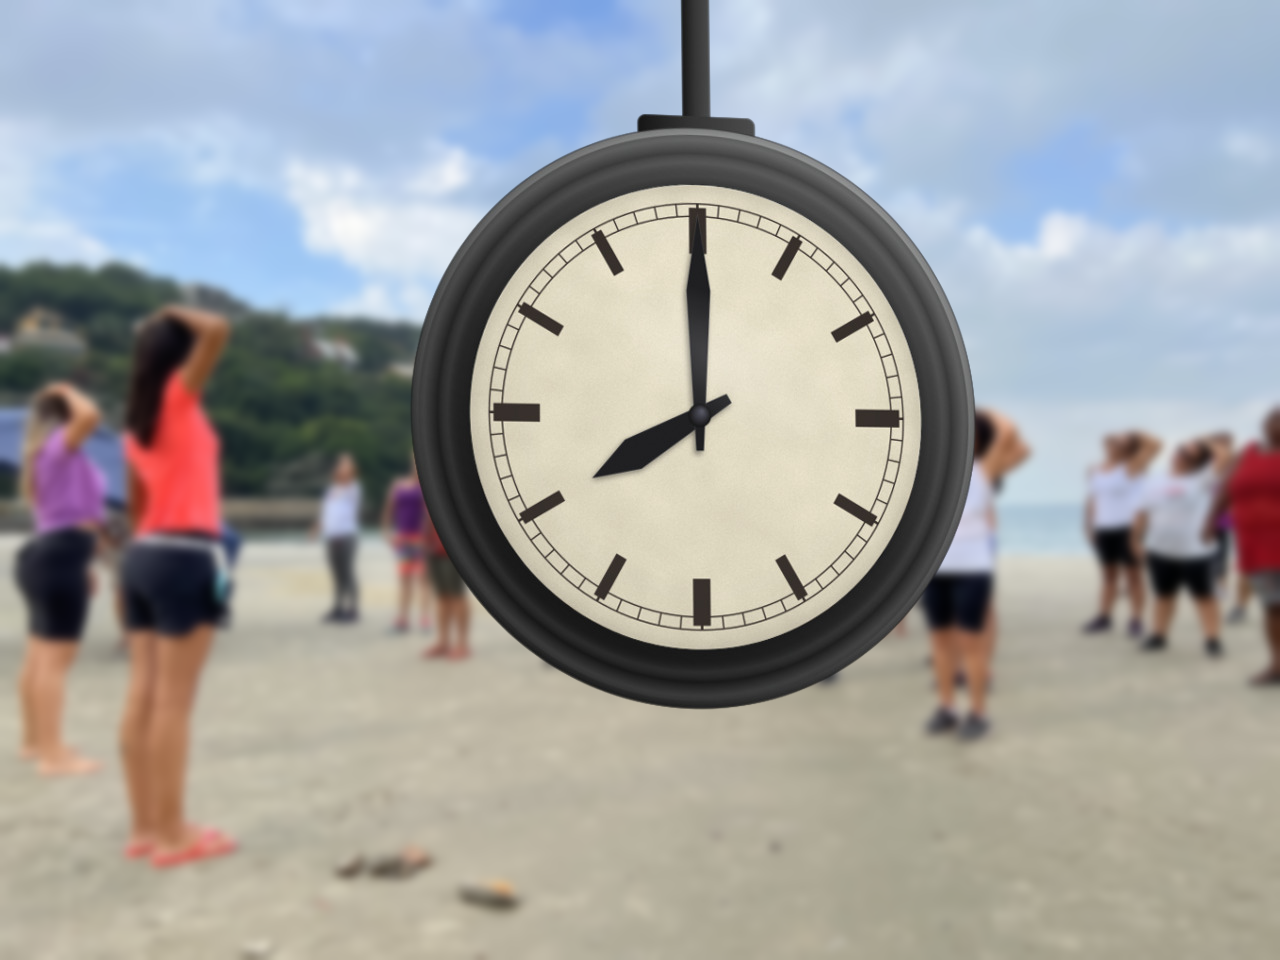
8:00
